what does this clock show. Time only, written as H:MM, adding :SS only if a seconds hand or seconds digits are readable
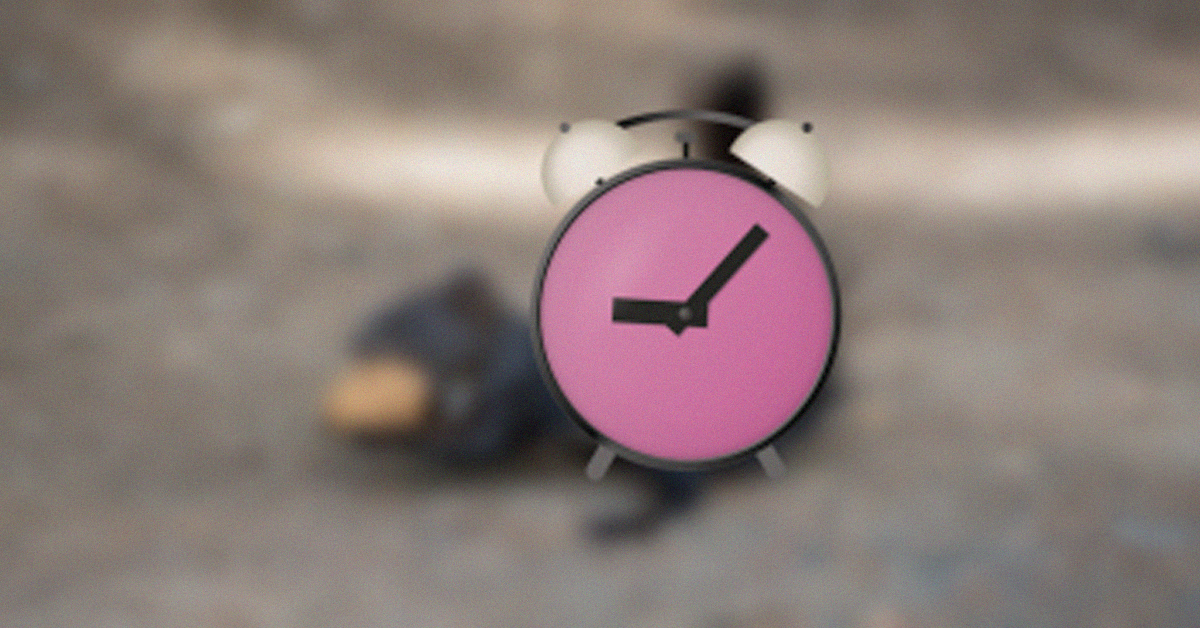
9:07
